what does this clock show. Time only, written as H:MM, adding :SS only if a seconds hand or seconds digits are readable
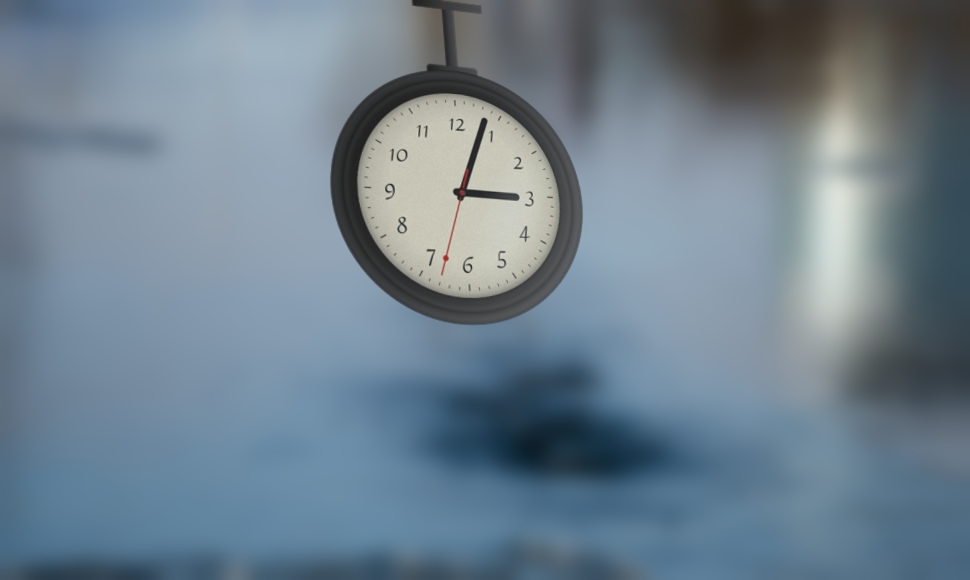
3:03:33
